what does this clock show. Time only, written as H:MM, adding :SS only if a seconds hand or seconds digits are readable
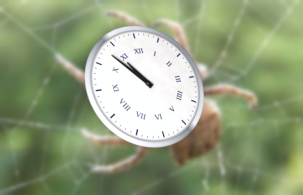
10:53
